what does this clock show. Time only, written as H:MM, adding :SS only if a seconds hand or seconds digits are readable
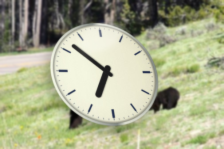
6:52
